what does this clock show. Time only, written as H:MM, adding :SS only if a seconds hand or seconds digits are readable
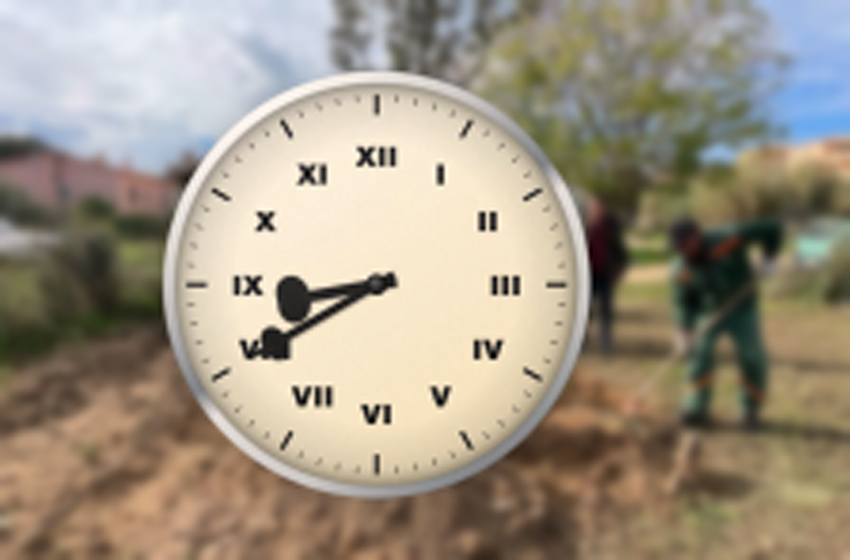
8:40
